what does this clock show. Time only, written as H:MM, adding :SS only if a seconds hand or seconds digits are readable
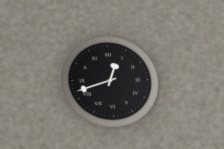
12:42
